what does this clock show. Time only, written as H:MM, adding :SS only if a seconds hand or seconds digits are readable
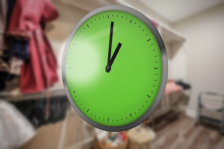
1:01
